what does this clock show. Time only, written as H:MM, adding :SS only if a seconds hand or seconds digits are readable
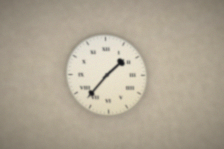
1:37
